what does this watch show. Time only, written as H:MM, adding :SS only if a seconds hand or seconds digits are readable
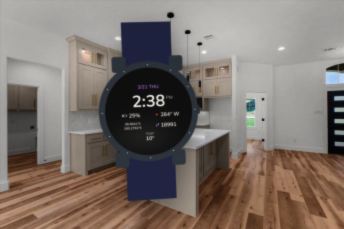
2:38
